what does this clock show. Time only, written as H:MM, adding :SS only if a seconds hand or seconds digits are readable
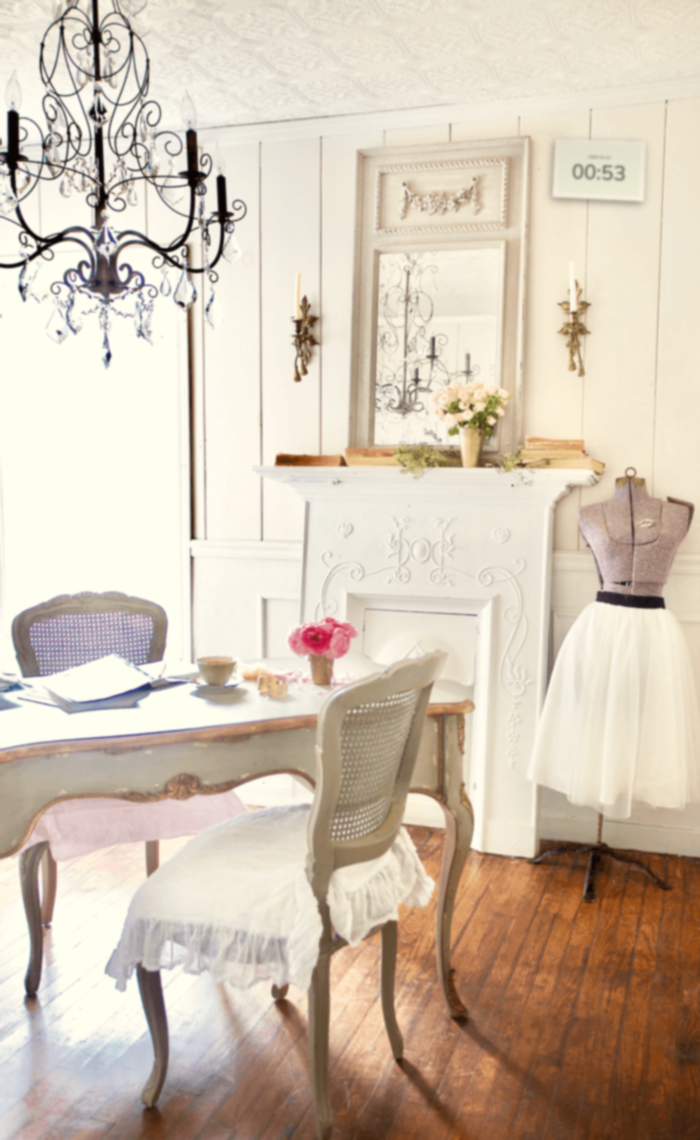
0:53
